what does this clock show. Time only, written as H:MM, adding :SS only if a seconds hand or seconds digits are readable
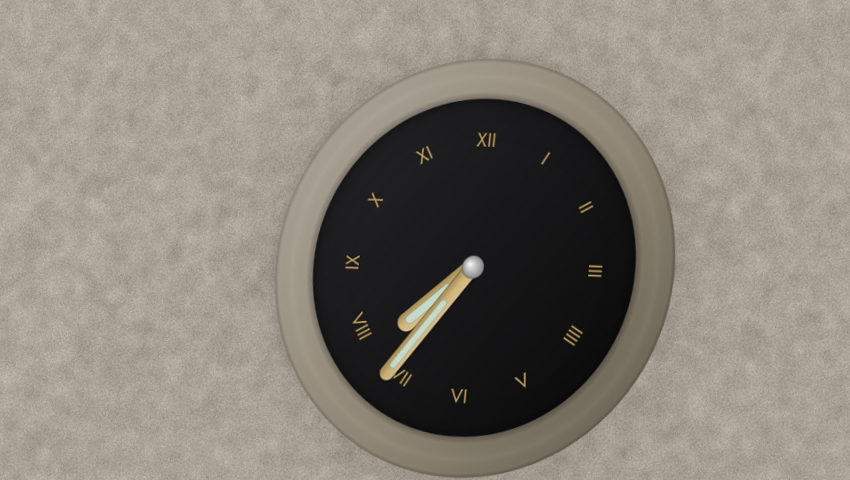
7:36
